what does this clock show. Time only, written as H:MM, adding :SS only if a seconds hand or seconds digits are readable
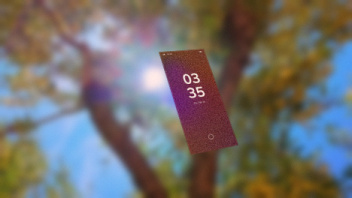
3:35
